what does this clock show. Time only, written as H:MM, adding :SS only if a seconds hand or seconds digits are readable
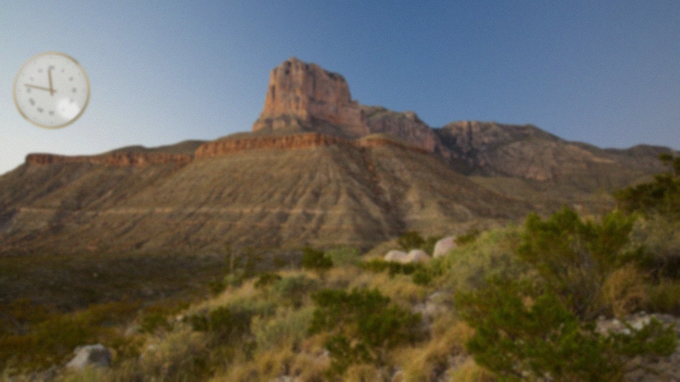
11:47
